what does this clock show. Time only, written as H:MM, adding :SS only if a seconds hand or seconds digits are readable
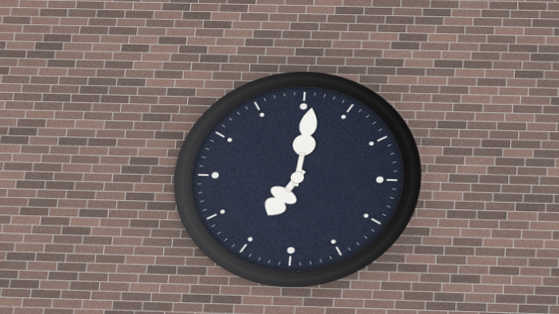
7:01
